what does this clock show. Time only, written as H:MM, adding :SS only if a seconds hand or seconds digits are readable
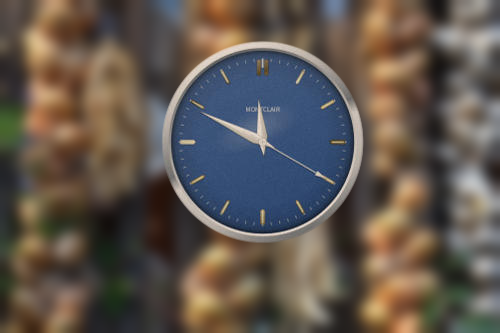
11:49:20
